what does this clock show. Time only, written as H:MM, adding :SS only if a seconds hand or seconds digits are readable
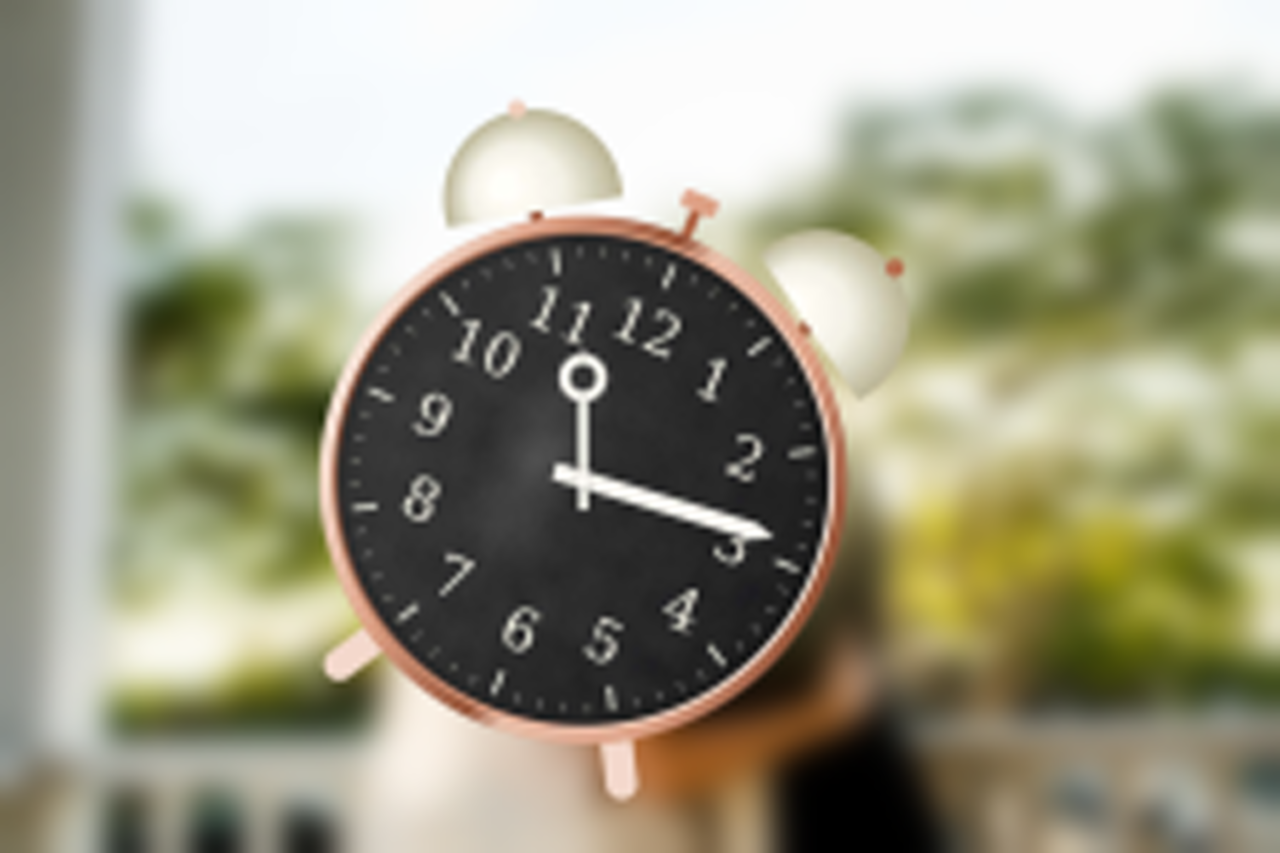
11:14
